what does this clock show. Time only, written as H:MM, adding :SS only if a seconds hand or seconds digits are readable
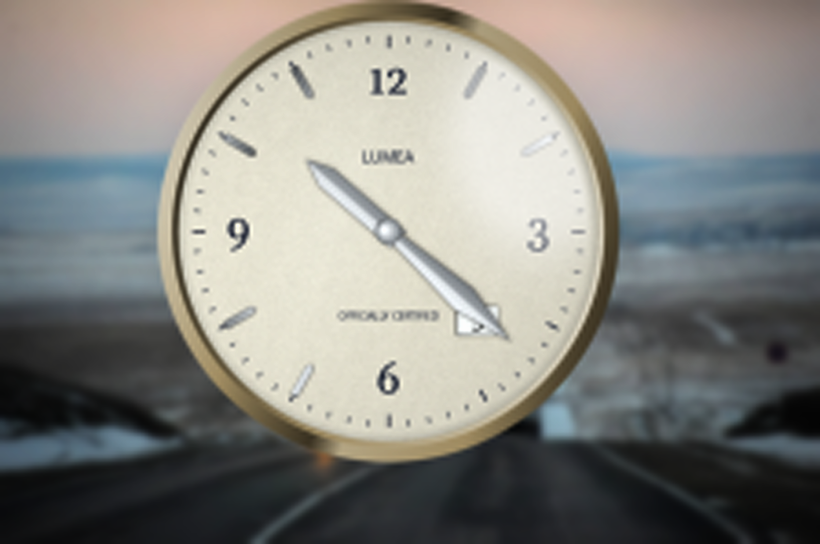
10:22
